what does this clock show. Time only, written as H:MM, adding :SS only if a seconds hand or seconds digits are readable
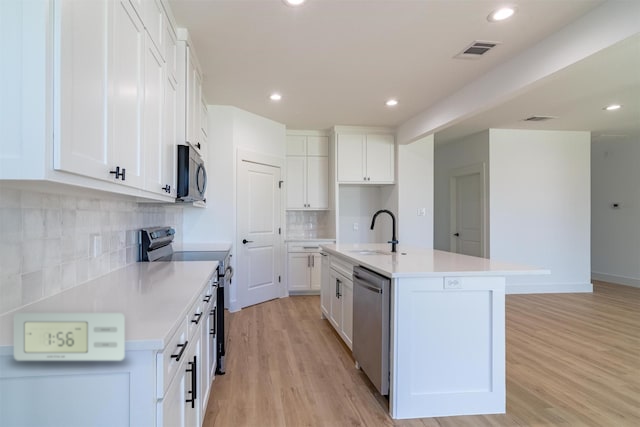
1:56
